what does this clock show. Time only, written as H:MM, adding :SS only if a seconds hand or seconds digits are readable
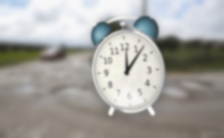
12:07
